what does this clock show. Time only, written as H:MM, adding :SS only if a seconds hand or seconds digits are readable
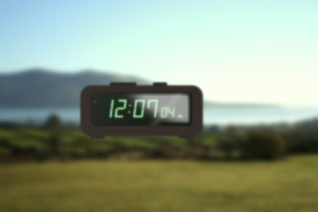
12:07
